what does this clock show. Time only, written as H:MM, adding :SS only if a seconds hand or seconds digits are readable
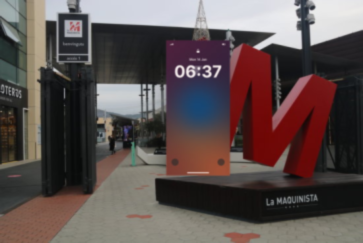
6:37
